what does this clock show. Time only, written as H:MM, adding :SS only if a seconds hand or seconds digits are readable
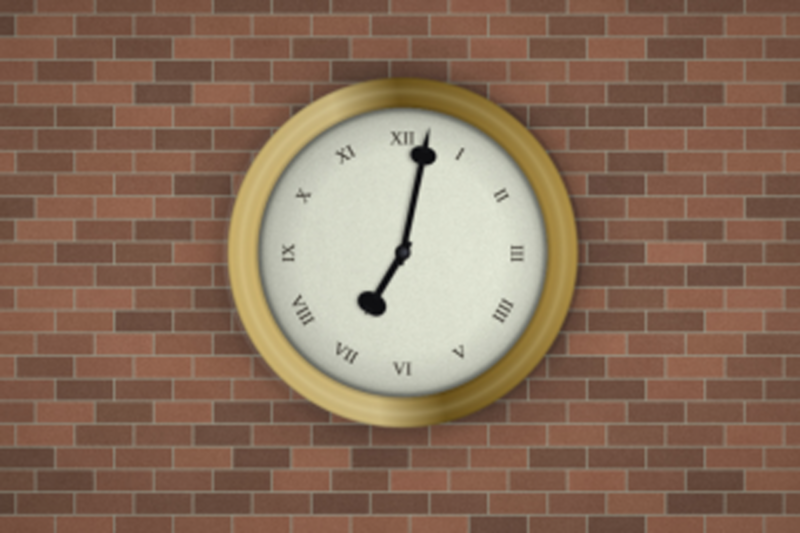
7:02
